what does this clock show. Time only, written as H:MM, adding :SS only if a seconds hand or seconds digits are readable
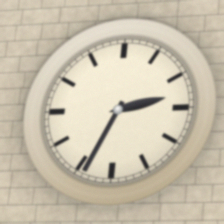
2:34
